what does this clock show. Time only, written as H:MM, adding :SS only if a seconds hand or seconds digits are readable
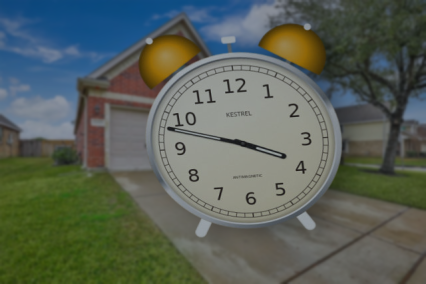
3:48
